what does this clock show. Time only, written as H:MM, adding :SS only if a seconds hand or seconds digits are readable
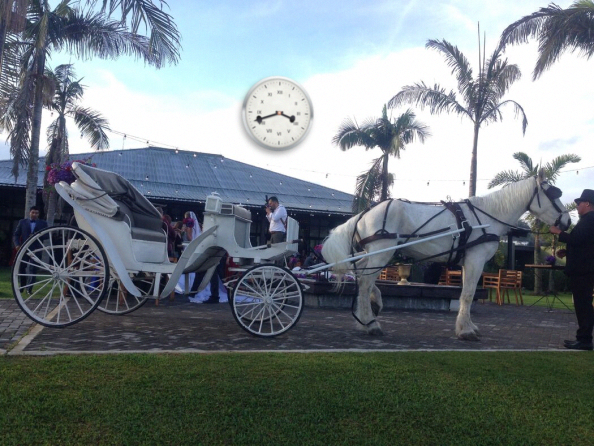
3:42
